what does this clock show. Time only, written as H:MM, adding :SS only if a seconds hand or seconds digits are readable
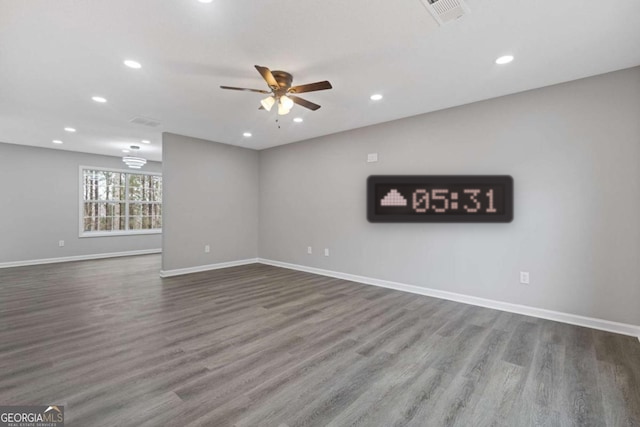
5:31
